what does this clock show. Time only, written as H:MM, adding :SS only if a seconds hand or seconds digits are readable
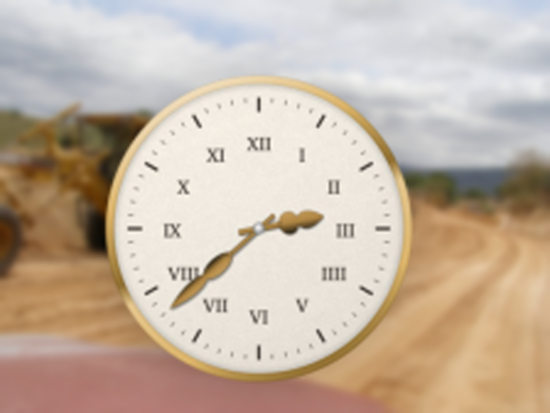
2:38
